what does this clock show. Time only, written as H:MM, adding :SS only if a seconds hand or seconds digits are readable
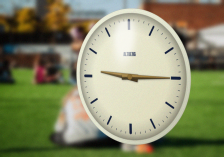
9:15
